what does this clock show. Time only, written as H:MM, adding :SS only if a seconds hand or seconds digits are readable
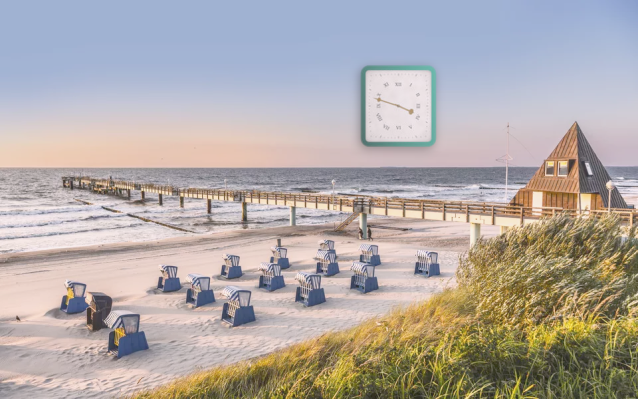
3:48
